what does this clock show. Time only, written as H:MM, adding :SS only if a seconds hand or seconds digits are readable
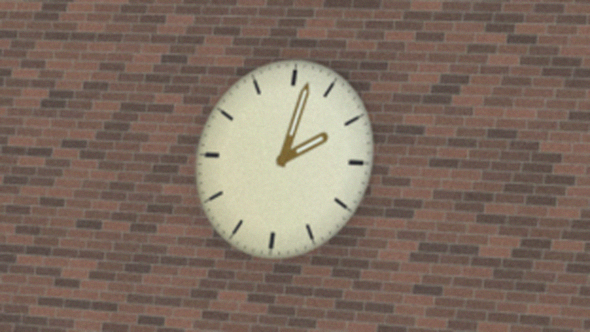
2:02
